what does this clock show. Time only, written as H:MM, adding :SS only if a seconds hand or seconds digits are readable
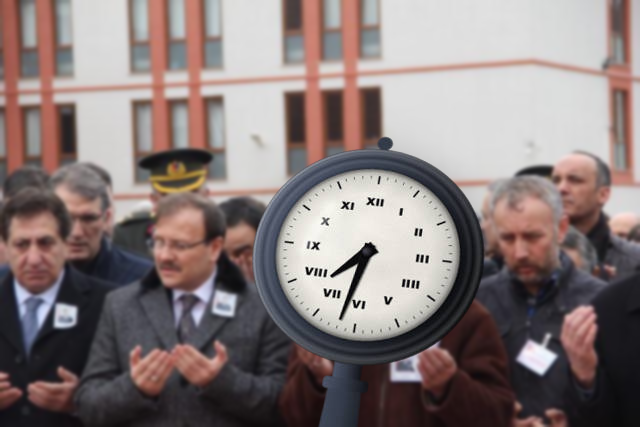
7:32
